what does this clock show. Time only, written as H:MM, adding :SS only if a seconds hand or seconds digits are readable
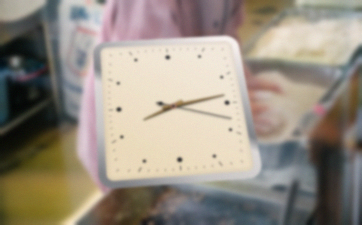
8:13:18
